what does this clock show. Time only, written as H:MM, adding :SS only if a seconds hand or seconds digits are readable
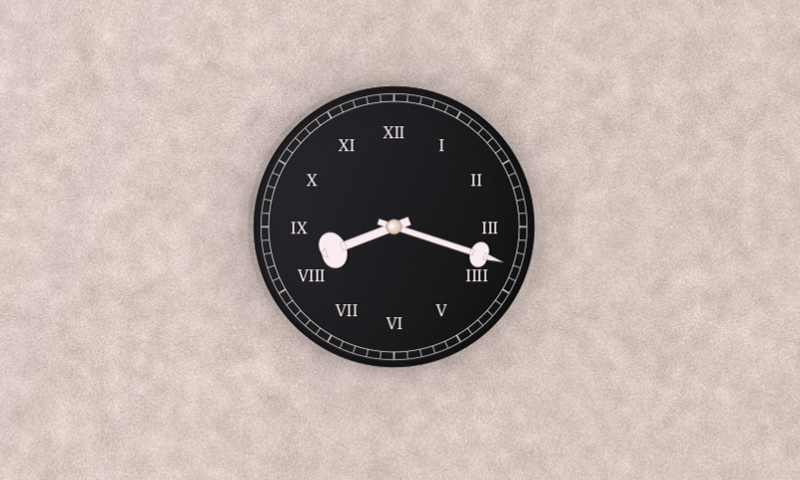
8:18
